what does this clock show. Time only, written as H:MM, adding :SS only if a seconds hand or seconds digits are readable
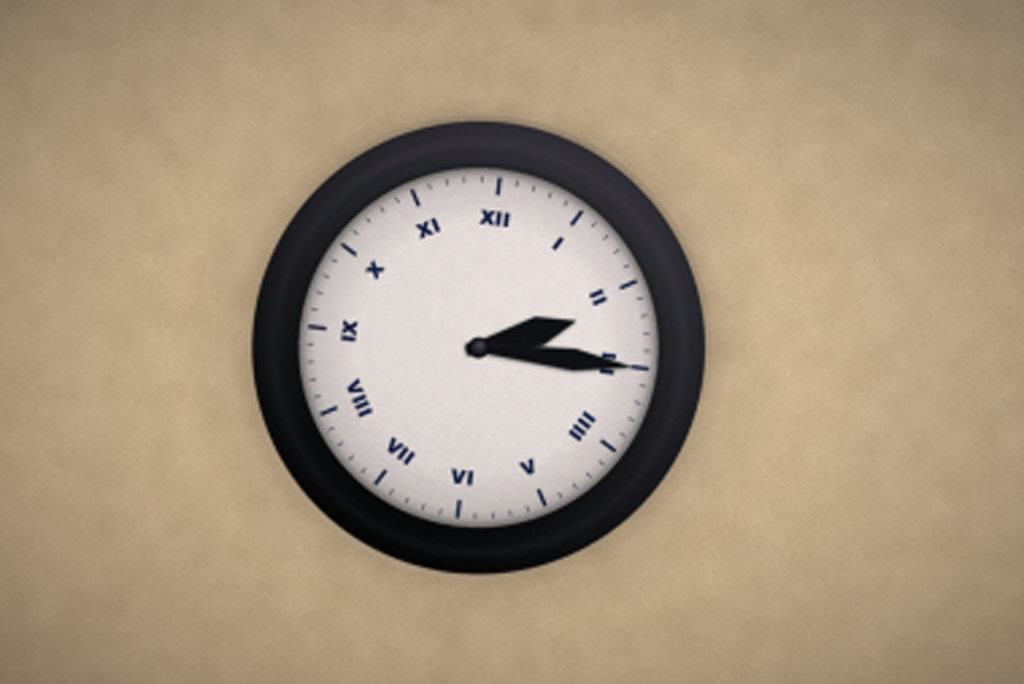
2:15
